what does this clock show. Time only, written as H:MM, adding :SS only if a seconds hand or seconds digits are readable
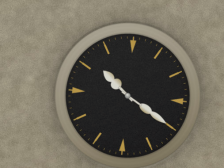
10:20
